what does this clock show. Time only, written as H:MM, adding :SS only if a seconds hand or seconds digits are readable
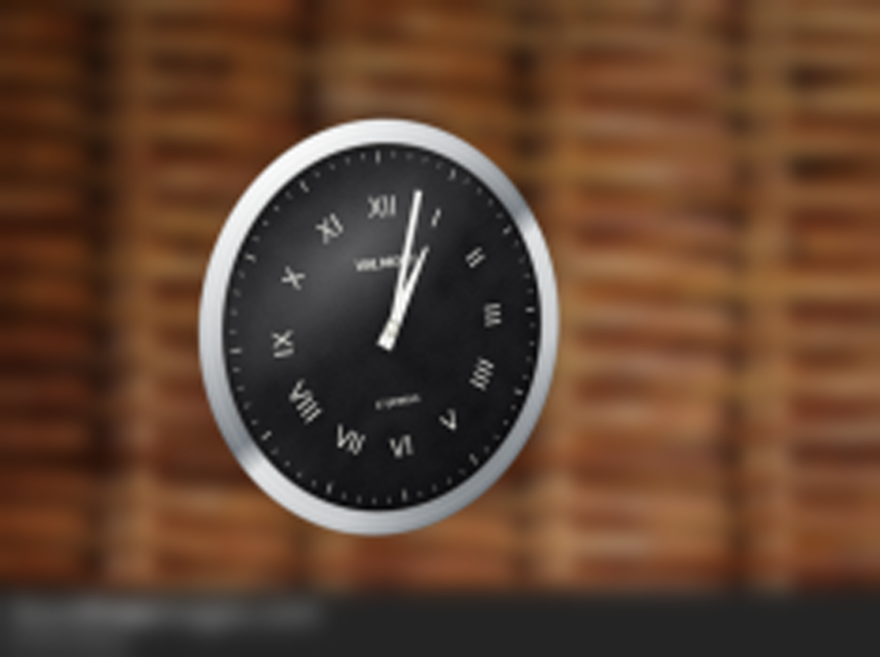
1:03
